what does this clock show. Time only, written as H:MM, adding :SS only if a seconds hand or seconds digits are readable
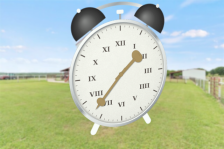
1:37
